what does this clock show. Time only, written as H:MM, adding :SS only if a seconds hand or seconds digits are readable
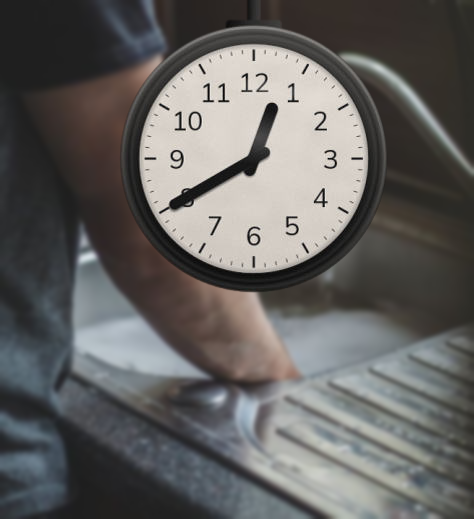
12:40
